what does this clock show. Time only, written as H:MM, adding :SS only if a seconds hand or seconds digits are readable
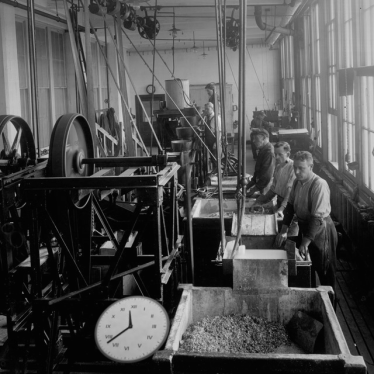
11:38
